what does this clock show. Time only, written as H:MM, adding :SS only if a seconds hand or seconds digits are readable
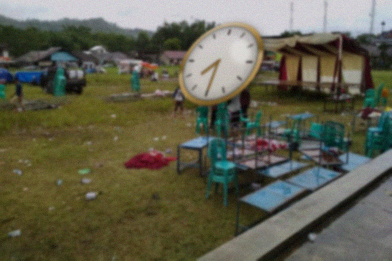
7:30
